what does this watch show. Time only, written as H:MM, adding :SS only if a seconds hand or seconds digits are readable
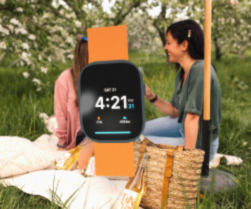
4:21
